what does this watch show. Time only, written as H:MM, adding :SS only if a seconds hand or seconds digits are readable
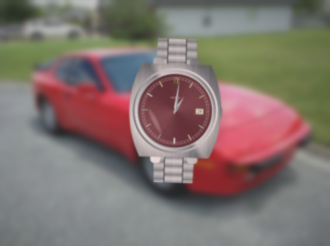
1:01
